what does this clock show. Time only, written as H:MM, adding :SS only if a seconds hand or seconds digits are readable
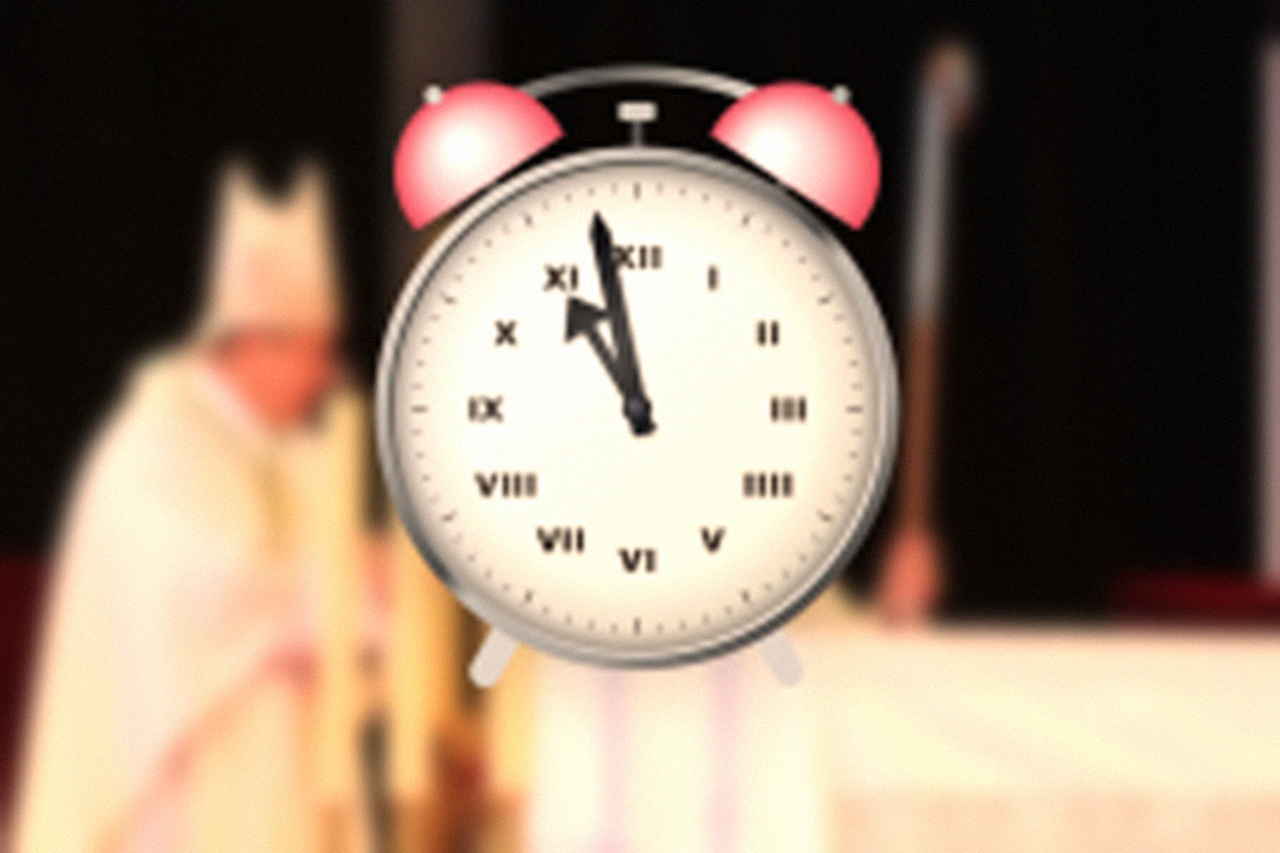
10:58
